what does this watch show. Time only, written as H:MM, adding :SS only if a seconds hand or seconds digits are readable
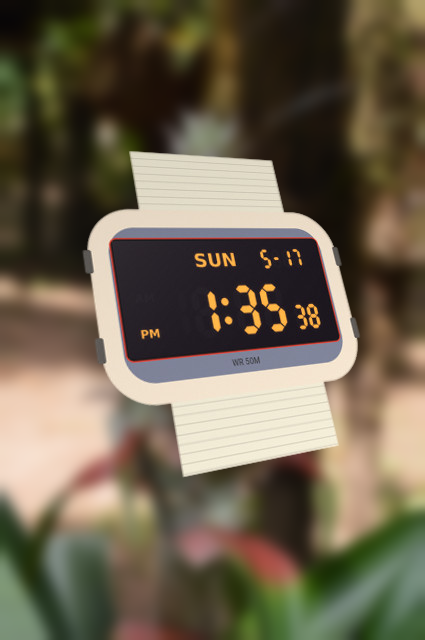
1:35:38
